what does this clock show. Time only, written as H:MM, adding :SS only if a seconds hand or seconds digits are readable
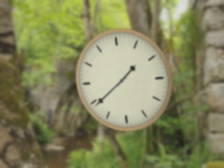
1:39
